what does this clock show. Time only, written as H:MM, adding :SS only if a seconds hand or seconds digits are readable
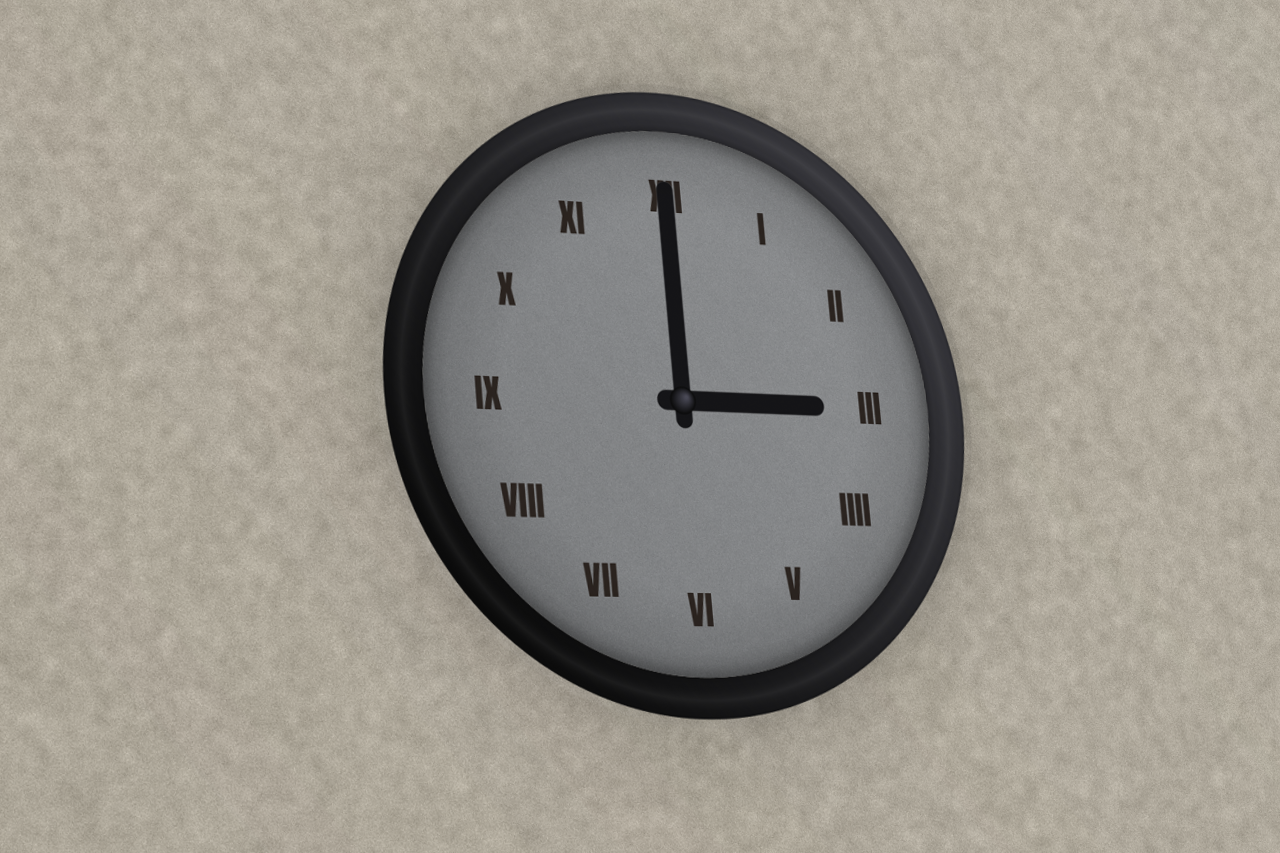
3:00
